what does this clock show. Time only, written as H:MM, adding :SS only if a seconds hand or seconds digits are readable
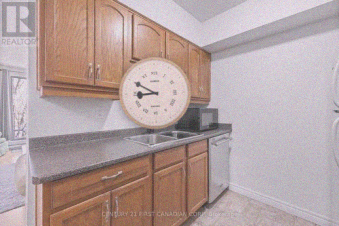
8:50
